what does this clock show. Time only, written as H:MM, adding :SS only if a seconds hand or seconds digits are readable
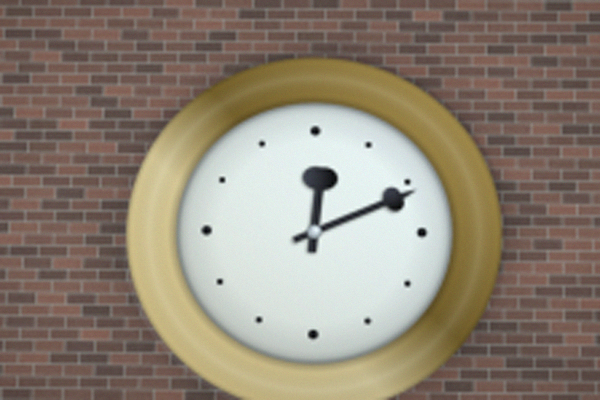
12:11
